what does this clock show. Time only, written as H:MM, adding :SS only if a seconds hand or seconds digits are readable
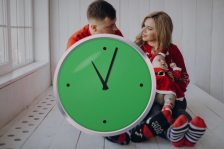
11:03
